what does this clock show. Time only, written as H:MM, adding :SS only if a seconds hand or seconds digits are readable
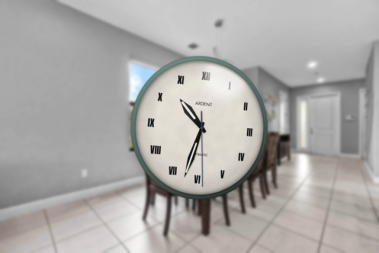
10:32:29
